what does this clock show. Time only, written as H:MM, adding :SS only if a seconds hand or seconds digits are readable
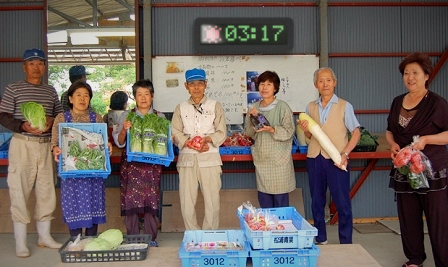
3:17
